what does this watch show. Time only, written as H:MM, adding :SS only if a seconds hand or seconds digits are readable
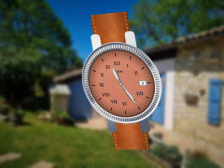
11:25
